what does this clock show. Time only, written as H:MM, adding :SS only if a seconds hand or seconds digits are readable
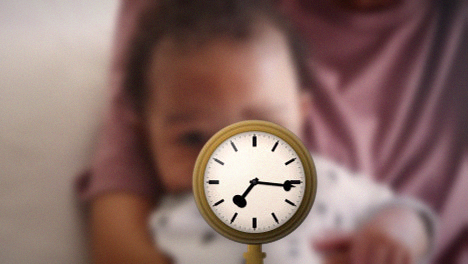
7:16
